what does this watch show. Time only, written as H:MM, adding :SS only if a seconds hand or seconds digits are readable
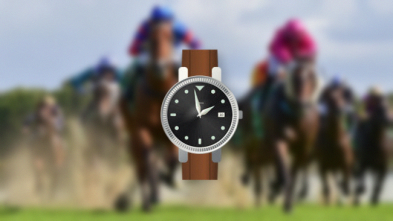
1:58
